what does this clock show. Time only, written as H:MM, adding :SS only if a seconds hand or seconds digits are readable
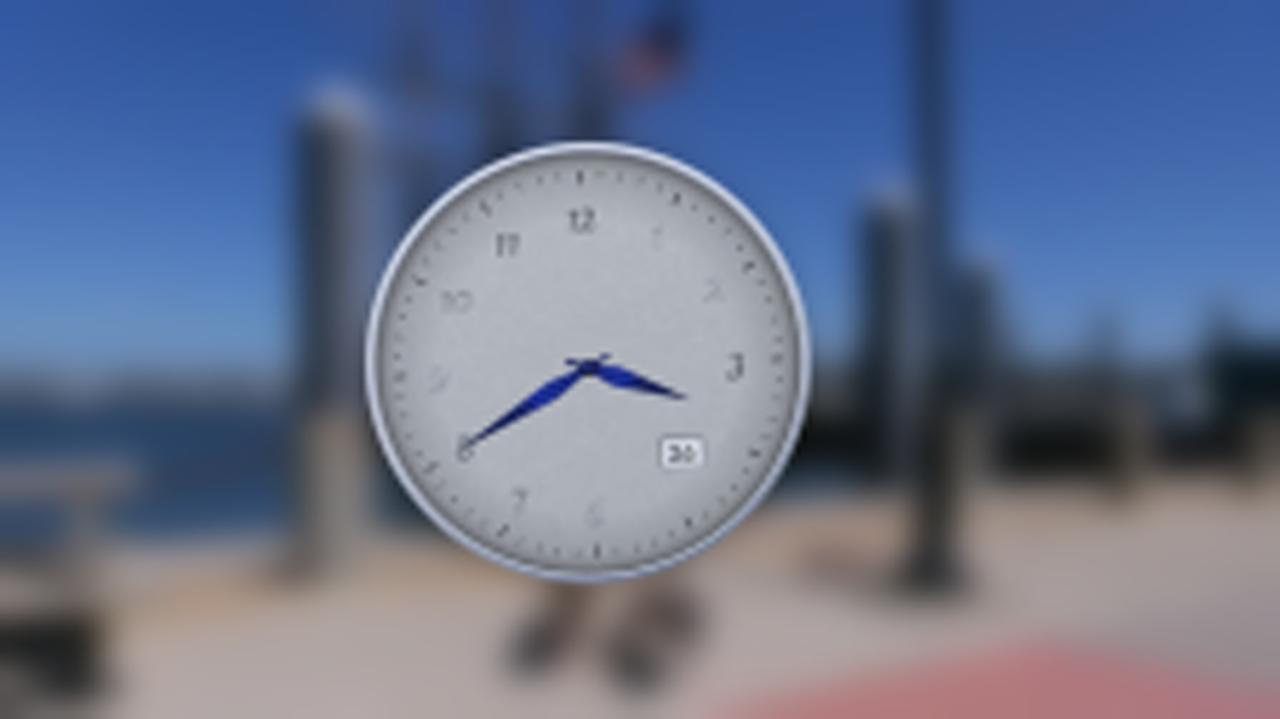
3:40
